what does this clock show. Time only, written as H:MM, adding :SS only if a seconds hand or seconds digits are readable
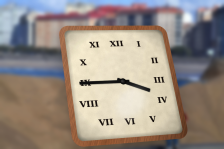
3:45
